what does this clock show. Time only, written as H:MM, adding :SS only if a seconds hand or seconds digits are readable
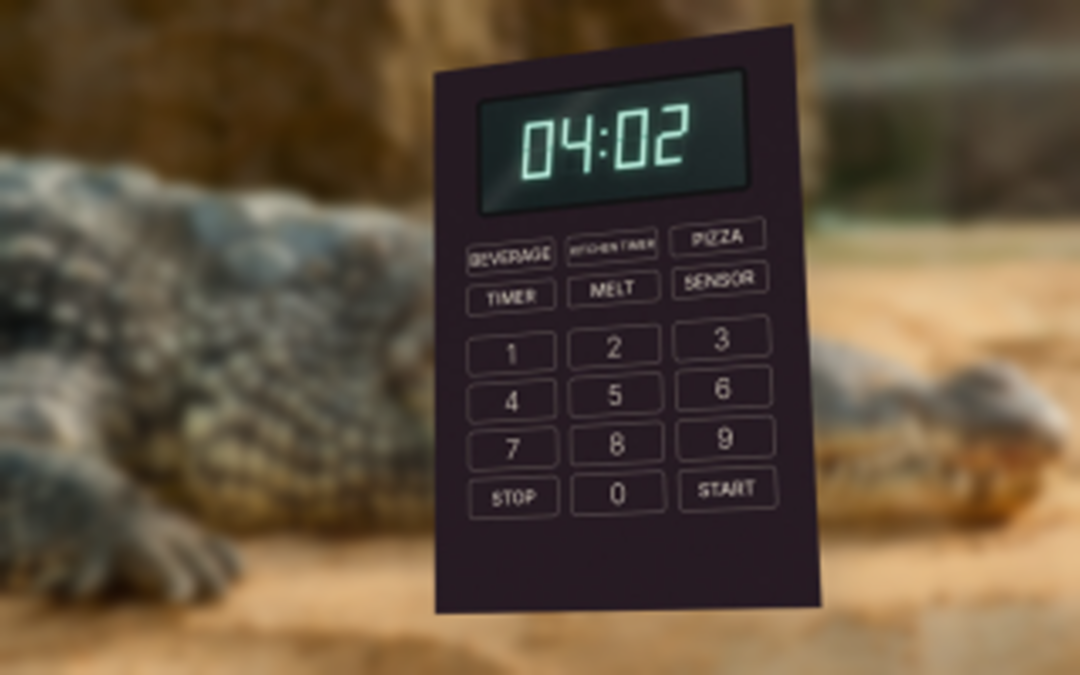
4:02
